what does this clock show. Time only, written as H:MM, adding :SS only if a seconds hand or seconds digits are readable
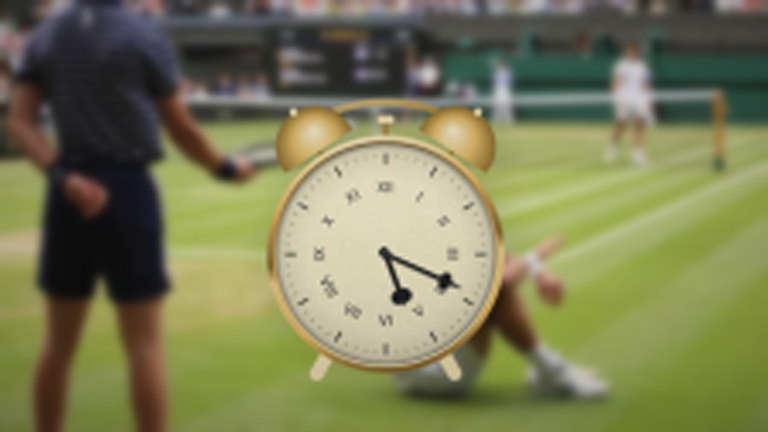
5:19
